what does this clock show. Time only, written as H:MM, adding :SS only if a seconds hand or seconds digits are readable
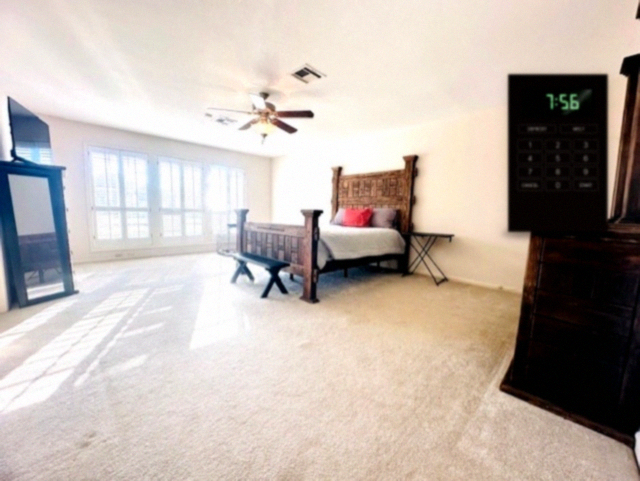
7:56
